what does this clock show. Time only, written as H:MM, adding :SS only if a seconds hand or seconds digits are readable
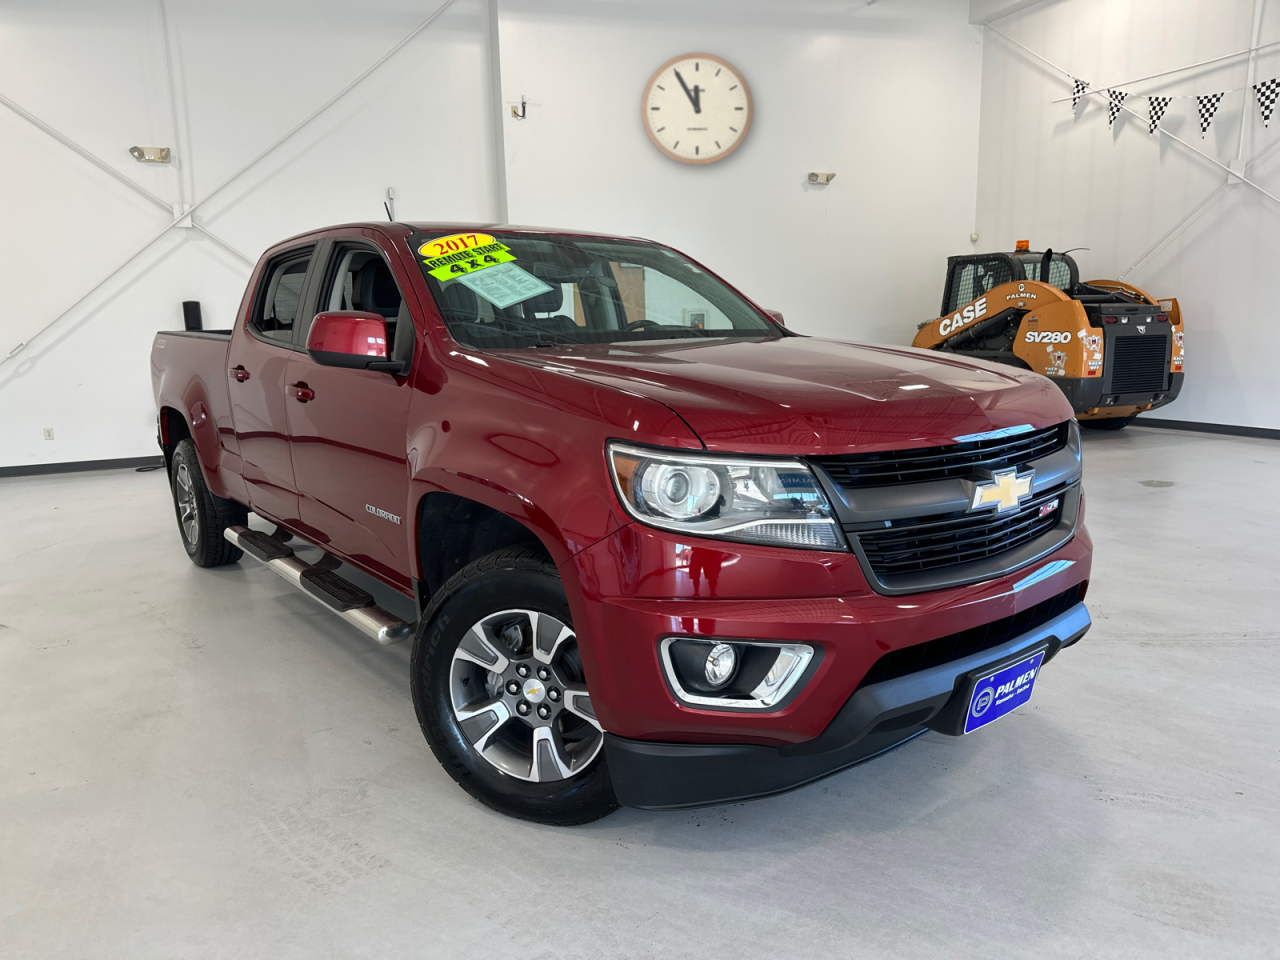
11:55
